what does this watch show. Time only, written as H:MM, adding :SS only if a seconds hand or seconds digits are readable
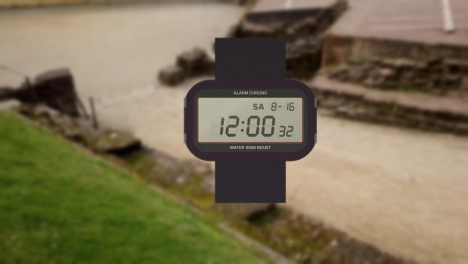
12:00:32
